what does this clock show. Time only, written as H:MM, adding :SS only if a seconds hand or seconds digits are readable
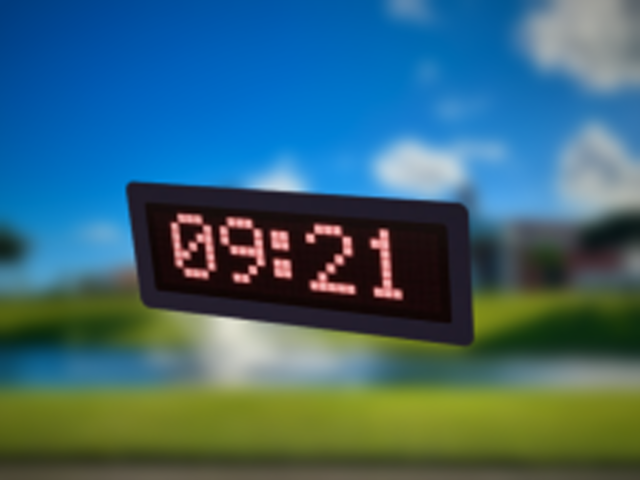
9:21
